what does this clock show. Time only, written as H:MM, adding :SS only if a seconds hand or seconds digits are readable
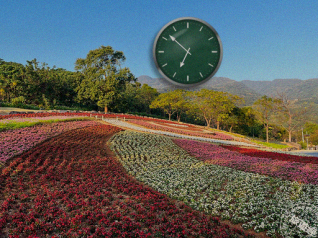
6:52
